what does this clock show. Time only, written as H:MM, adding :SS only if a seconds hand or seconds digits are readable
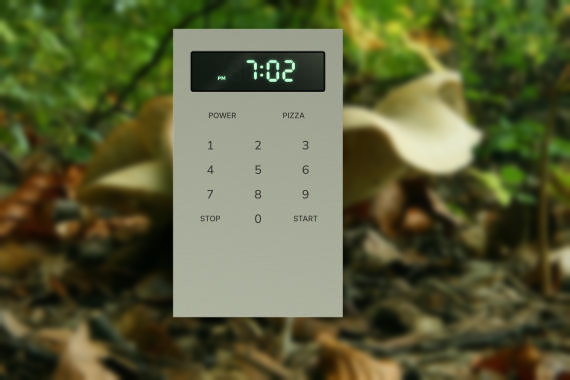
7:02
